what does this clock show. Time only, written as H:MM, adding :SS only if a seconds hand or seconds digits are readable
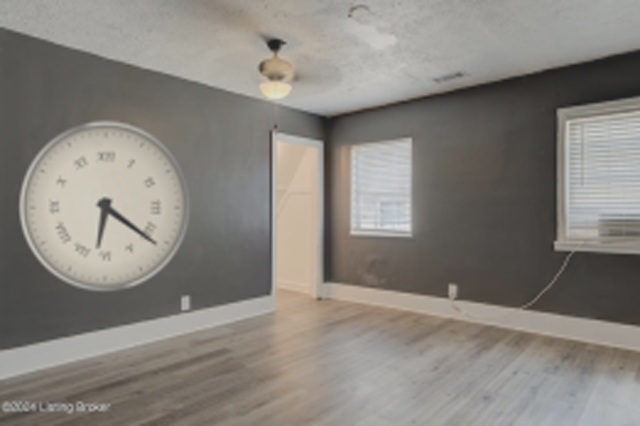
6:21
